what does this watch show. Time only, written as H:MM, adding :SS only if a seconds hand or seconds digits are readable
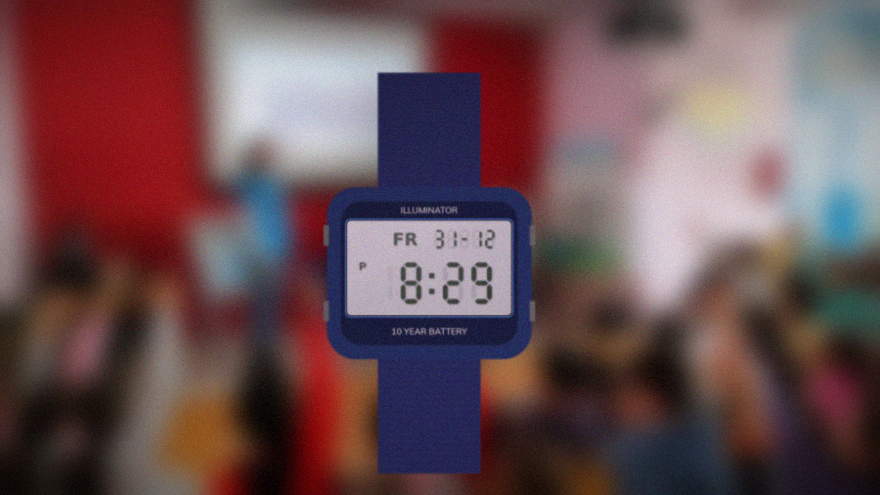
8:29
